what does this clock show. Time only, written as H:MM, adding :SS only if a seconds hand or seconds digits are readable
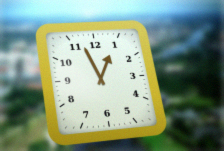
12:57
